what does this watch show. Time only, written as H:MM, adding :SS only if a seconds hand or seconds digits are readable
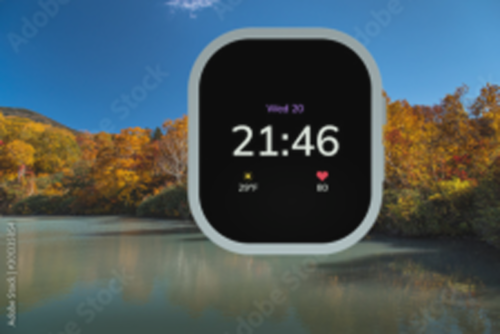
21:46
